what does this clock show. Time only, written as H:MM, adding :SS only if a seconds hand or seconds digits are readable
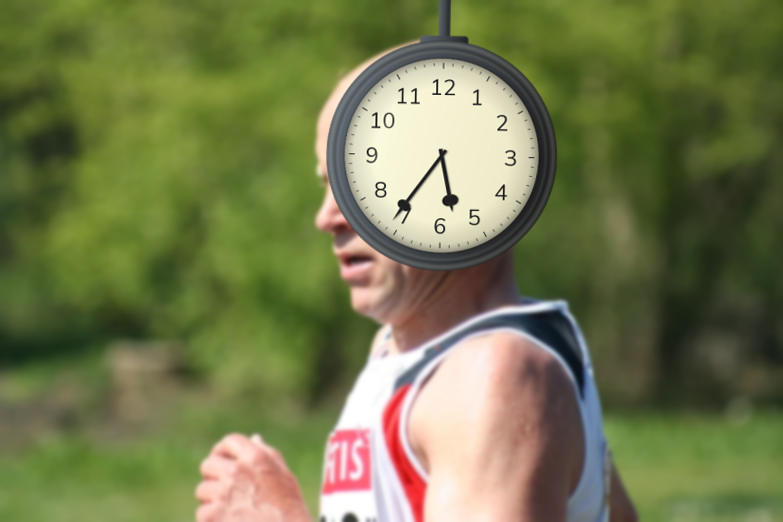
5:36
